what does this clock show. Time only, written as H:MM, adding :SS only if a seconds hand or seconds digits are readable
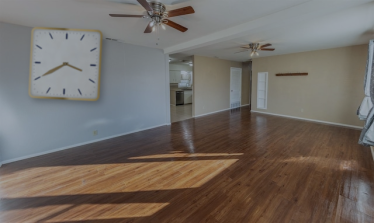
3:40
